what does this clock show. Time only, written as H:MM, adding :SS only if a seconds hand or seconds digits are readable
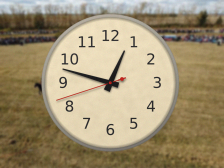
12:47:42
